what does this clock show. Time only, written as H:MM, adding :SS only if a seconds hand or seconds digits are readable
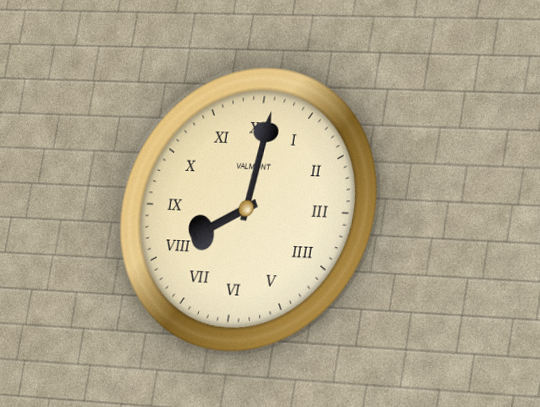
8:01
